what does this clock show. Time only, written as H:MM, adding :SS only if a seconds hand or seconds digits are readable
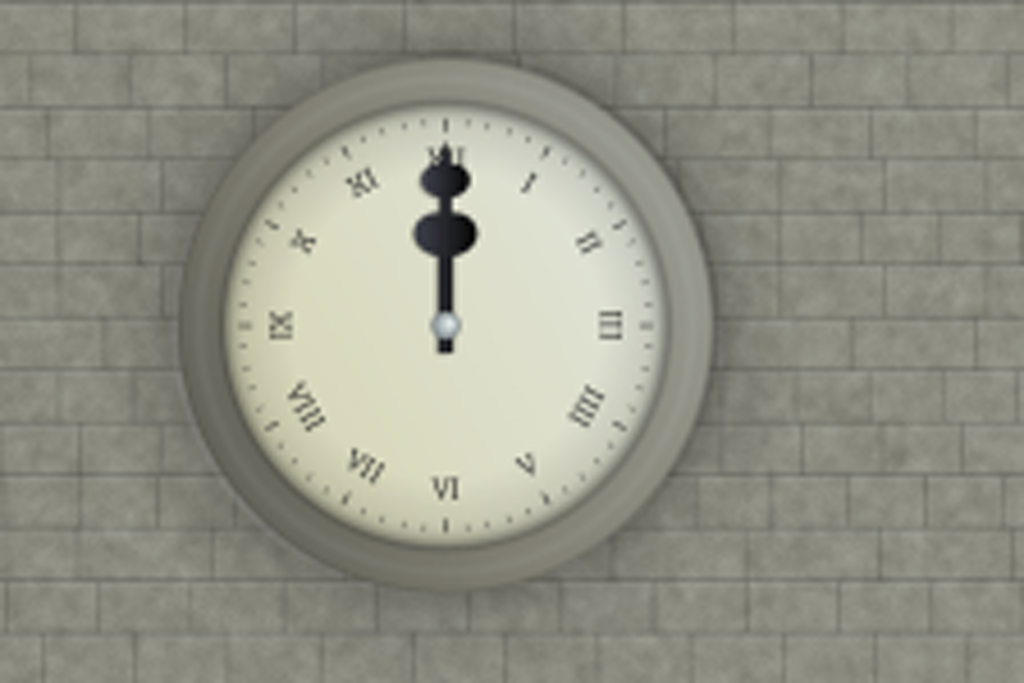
12:00
